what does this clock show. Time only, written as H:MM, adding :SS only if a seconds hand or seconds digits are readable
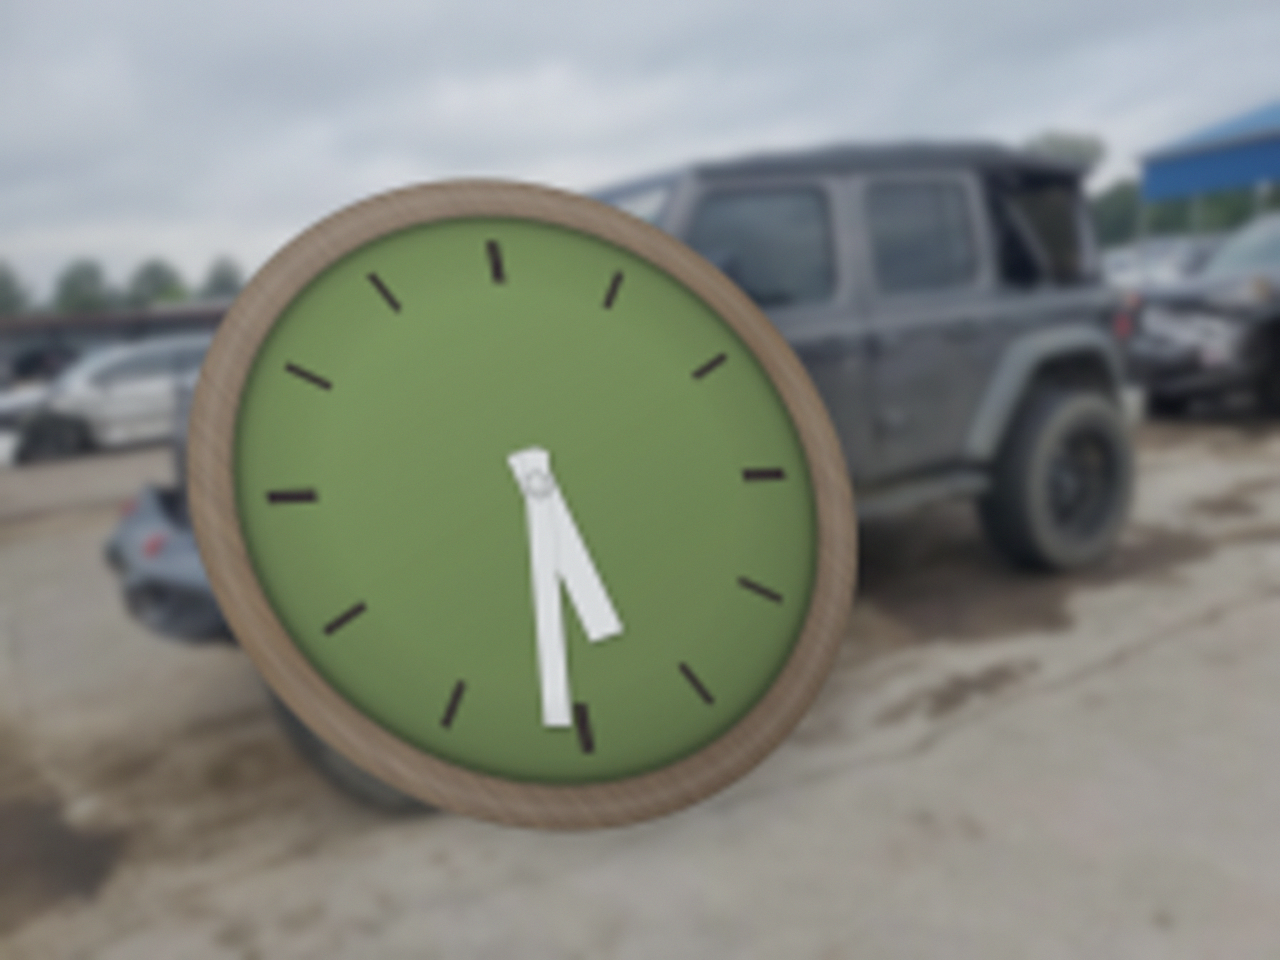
5:31
